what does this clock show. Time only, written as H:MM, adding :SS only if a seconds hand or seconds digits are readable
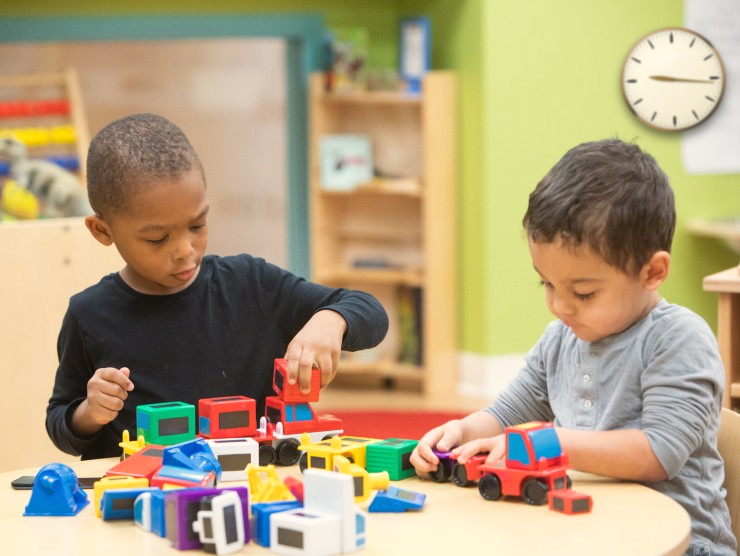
9:16
